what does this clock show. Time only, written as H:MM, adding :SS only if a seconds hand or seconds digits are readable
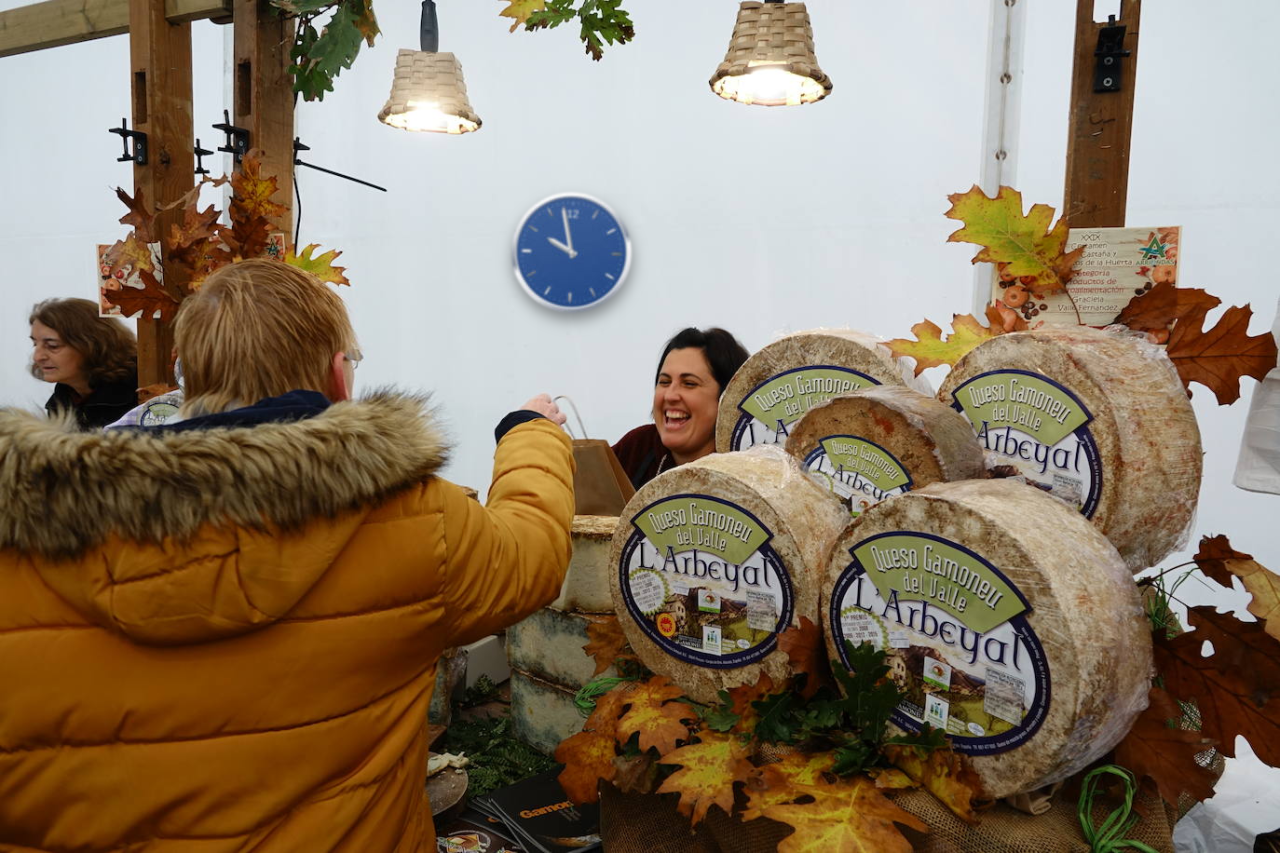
9:58
